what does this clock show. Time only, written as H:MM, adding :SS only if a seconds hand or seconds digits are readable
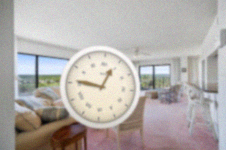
12:46
